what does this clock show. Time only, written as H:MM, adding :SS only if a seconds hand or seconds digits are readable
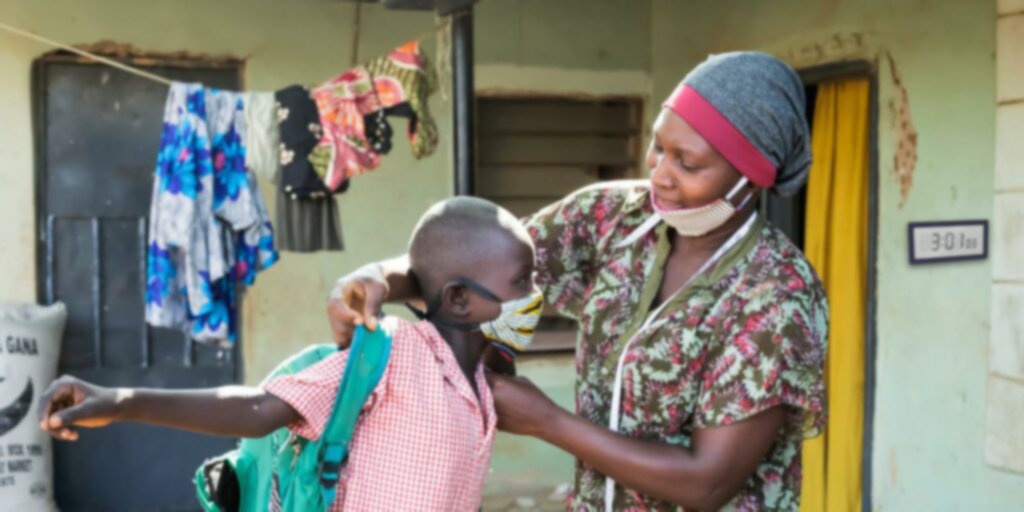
3:01
